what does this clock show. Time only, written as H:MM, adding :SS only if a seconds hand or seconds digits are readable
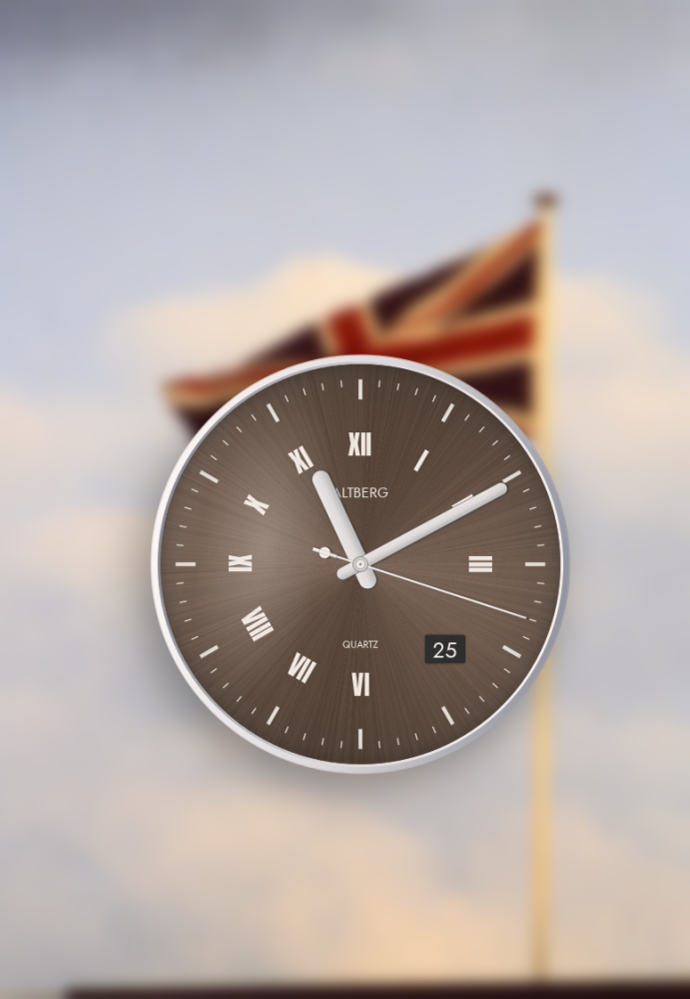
11:10:18
